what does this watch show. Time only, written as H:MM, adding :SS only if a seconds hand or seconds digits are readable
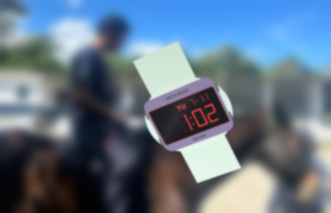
1:02
